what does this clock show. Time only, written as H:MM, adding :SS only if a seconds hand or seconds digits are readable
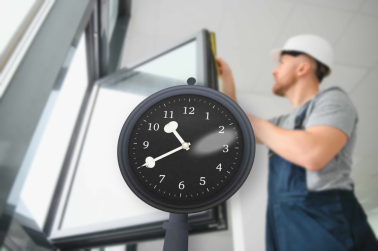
10:40
